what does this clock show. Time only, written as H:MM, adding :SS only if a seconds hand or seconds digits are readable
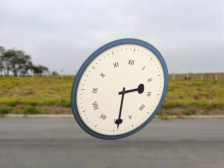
2:29
